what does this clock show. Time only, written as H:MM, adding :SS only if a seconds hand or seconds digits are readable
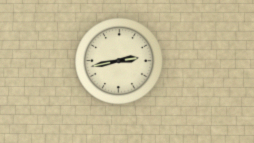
2:43
